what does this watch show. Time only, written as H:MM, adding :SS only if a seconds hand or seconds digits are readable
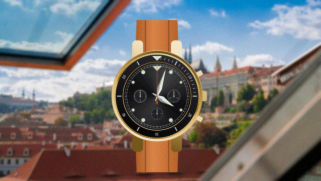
4:03
